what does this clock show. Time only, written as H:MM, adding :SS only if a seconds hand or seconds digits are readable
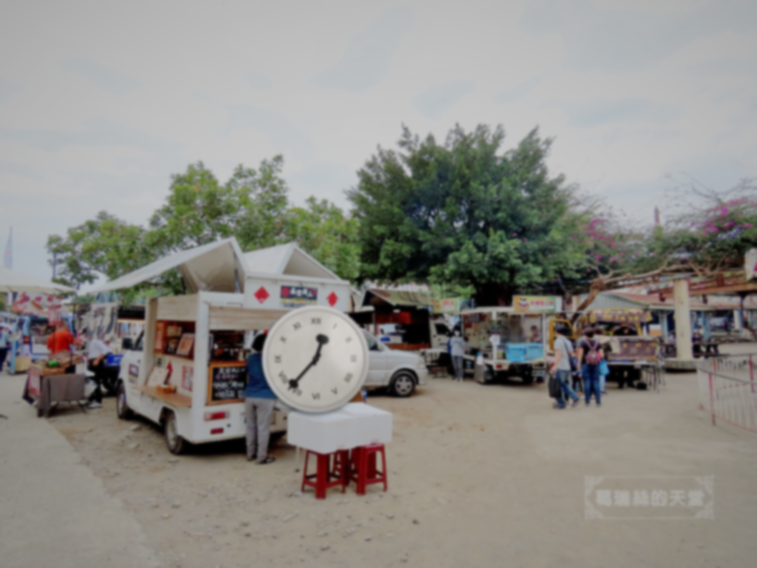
12:37
